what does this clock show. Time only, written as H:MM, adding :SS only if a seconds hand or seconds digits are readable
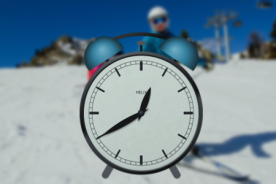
12:40
